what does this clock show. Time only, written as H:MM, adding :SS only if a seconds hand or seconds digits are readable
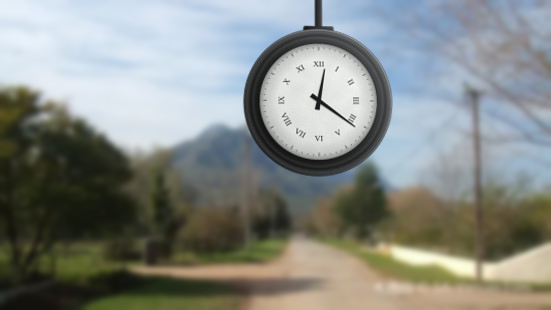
12:21
